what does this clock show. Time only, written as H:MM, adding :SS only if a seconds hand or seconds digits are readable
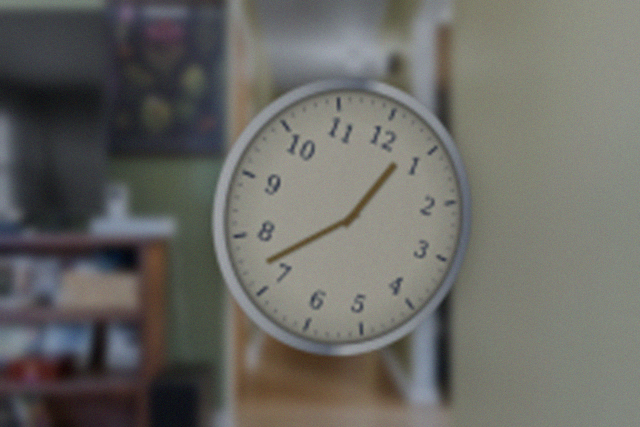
12:37
